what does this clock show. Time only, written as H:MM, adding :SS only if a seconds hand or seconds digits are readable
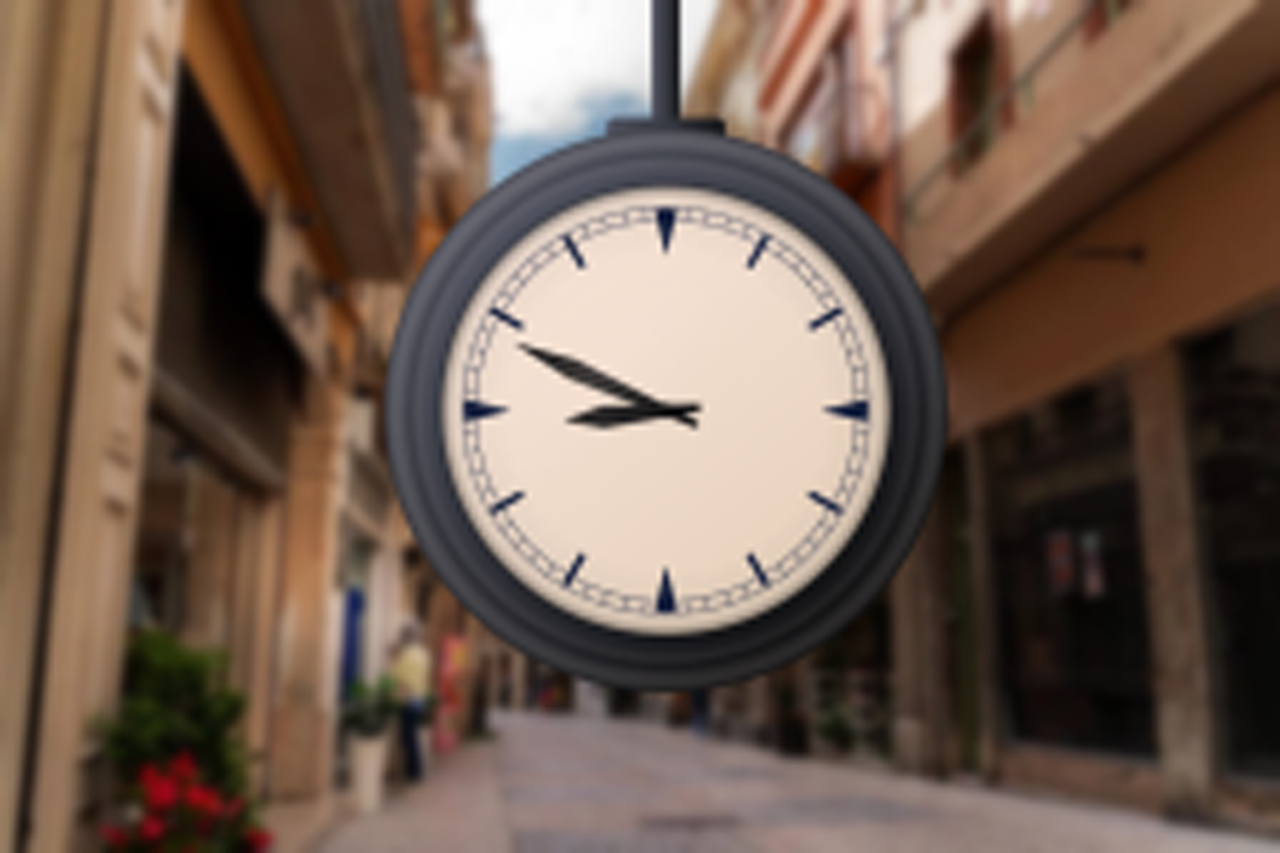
8:49
